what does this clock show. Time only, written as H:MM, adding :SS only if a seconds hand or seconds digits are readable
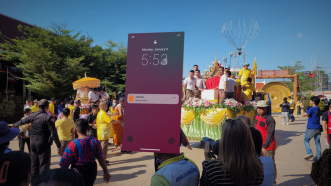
5:53
